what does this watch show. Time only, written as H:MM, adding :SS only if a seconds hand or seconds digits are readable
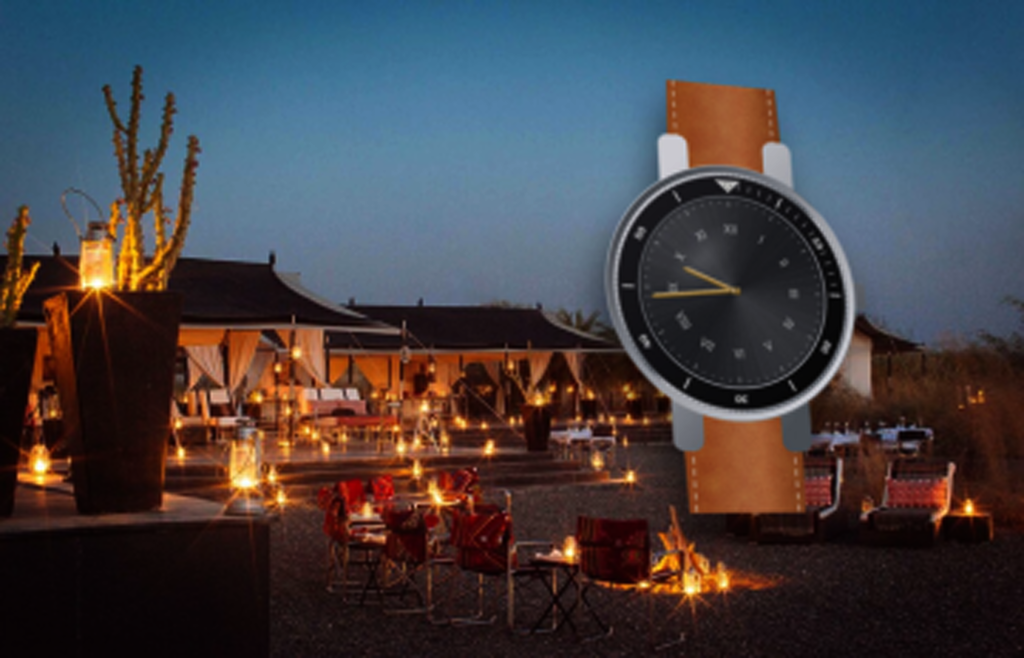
9:44
